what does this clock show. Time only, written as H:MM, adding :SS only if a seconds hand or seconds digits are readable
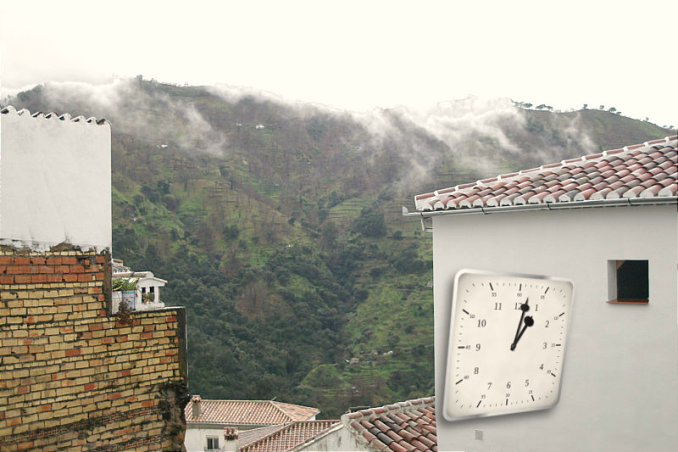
1:02
